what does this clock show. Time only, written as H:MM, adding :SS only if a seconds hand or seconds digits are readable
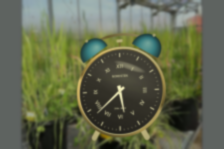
5:38
